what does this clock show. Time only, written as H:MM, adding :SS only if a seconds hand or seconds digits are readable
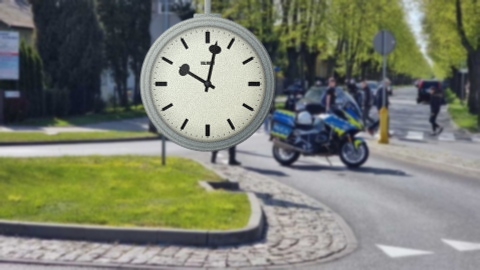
10:02
